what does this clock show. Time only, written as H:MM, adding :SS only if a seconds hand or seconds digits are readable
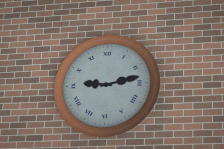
9:13
